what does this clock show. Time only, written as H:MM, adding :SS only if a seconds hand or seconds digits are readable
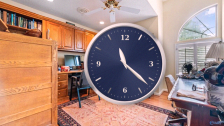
11:22
